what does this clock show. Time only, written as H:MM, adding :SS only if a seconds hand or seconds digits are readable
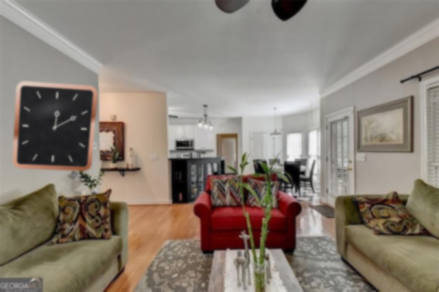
12:10
